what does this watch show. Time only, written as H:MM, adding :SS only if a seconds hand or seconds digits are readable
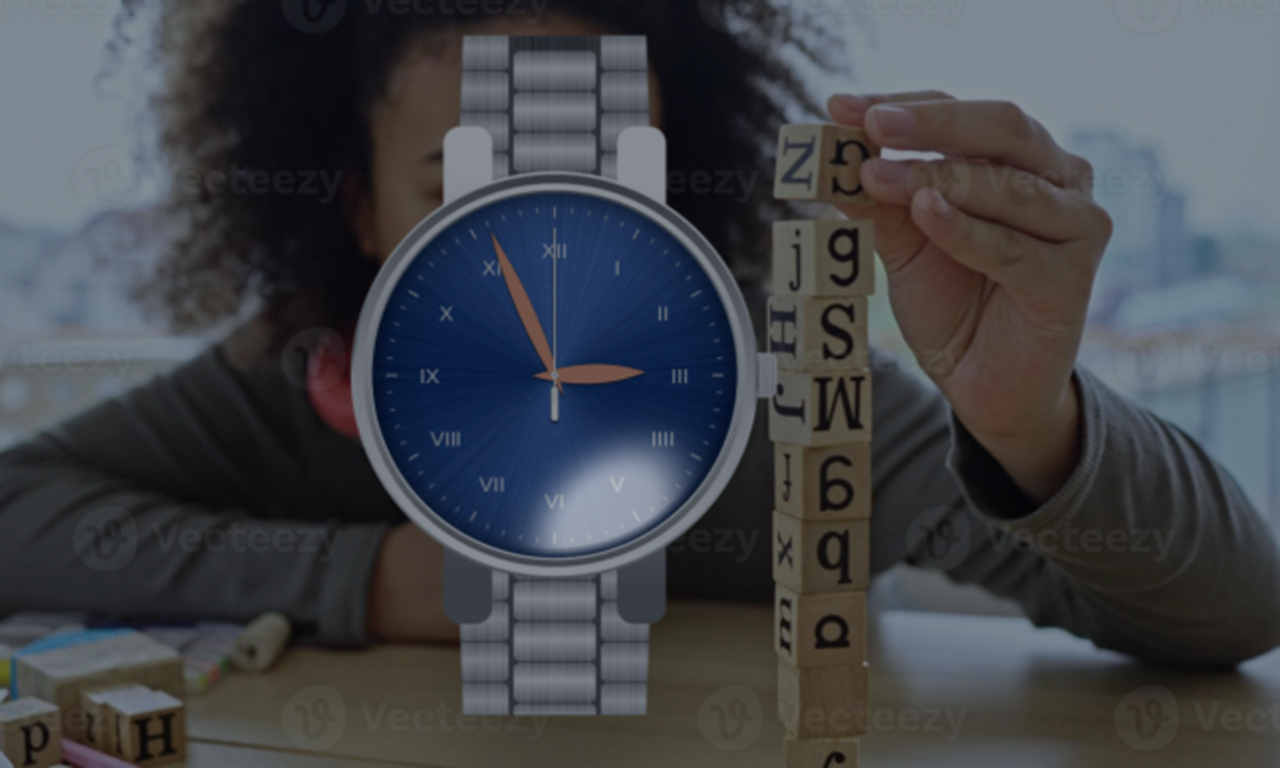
2:56:00
